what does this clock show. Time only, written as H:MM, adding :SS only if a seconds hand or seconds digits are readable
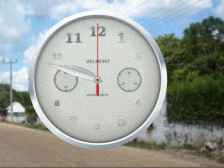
9:48
